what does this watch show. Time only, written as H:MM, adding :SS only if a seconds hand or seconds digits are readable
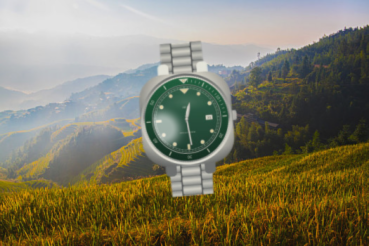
12:29
